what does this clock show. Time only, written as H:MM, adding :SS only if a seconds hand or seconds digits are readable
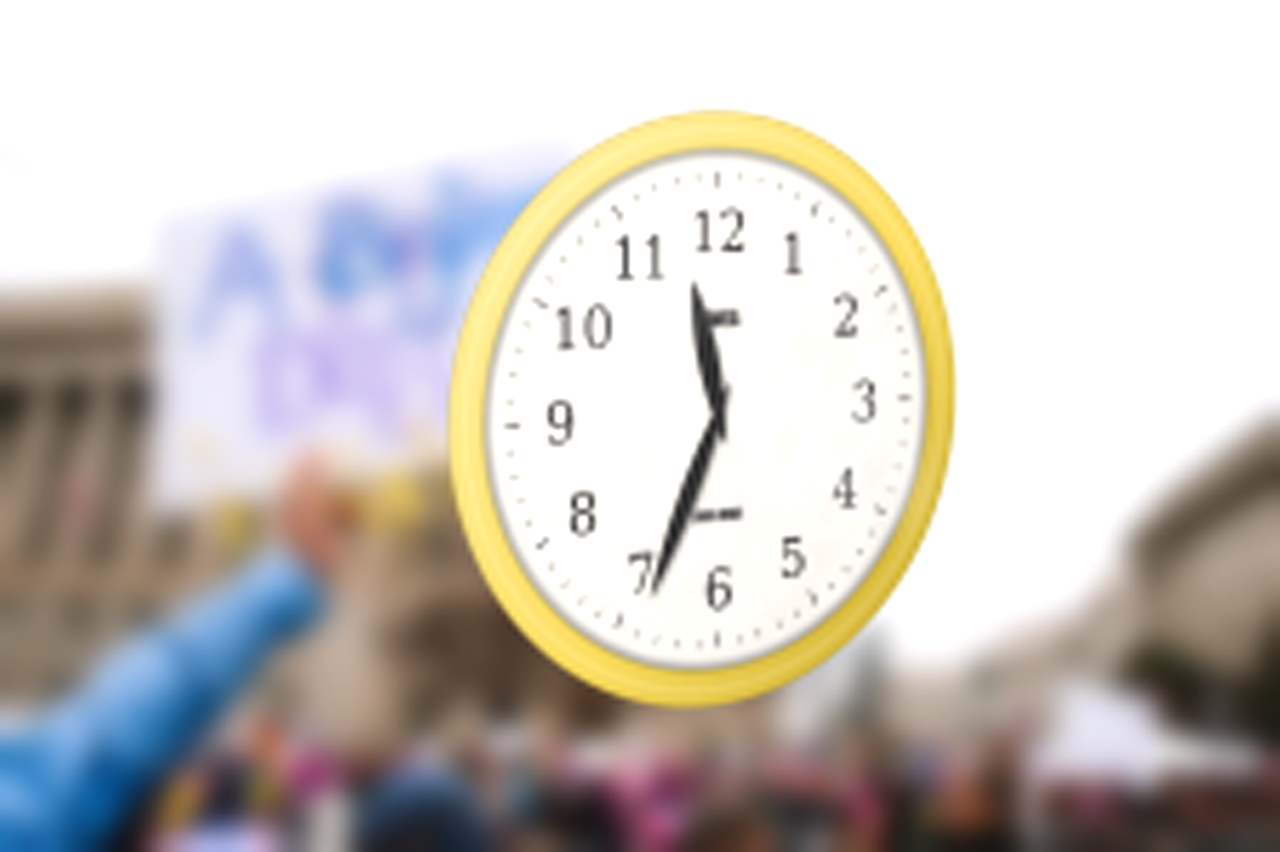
11:34
